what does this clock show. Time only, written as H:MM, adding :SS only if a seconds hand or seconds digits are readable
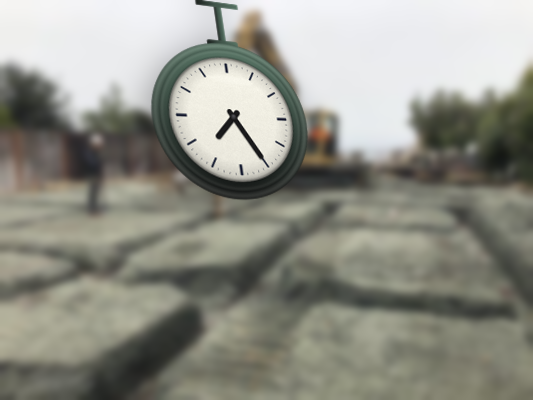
7:25
